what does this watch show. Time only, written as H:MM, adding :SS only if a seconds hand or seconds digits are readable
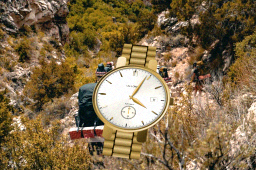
4:04
